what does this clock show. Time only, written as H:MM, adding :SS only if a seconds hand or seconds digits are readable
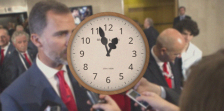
12:57
